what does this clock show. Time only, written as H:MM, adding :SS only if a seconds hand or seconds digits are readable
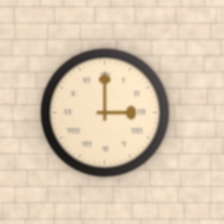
3:00
